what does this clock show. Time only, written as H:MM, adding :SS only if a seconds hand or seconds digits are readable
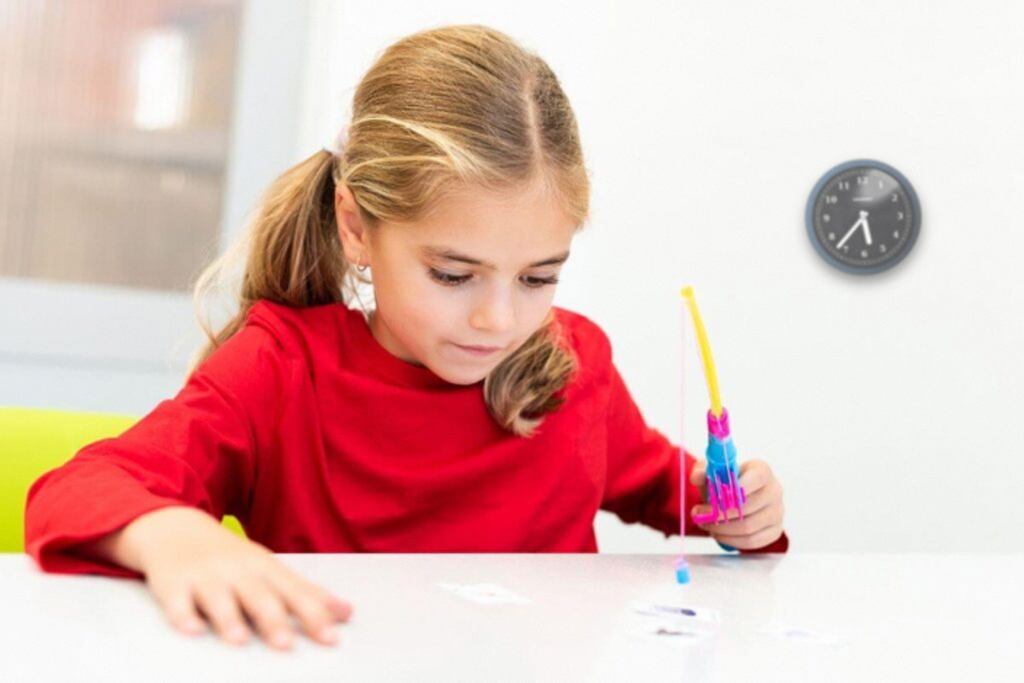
5:37
